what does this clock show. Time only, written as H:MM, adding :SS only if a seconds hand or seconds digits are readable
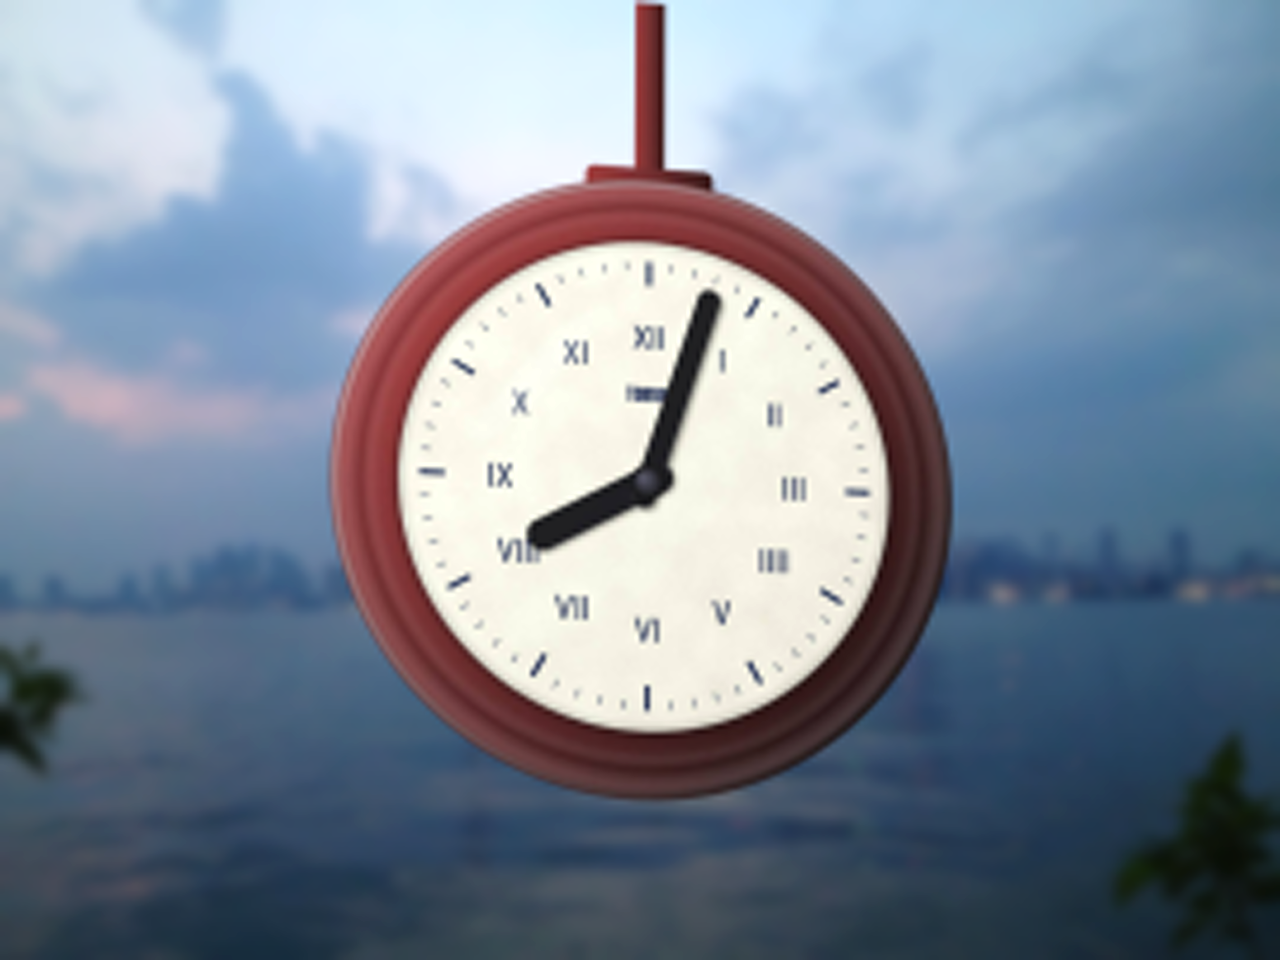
8:03
